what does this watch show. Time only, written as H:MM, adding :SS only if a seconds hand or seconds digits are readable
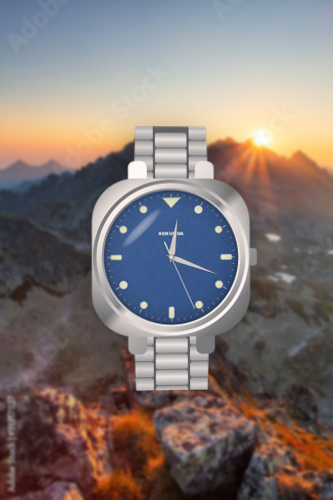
12:18:26
